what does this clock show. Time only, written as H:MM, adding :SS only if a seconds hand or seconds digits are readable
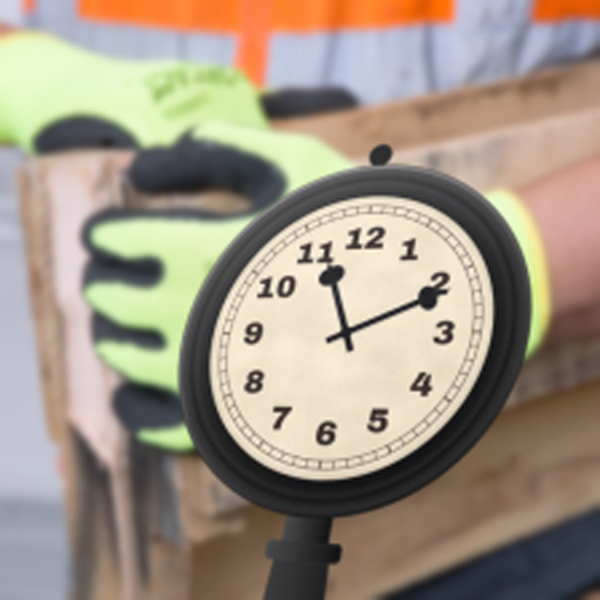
11:11
